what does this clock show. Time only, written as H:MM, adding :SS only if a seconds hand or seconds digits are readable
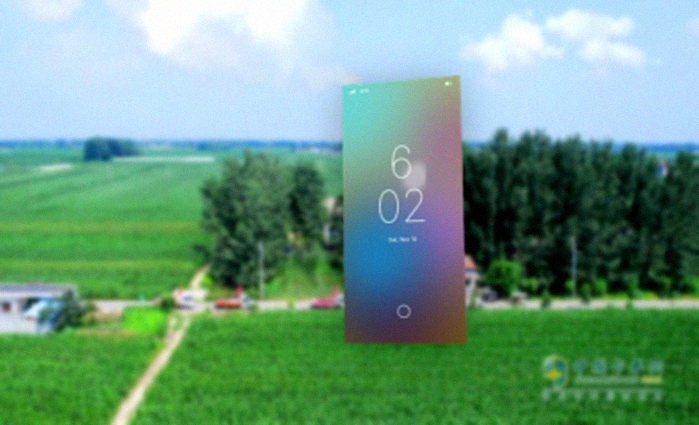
6:02
